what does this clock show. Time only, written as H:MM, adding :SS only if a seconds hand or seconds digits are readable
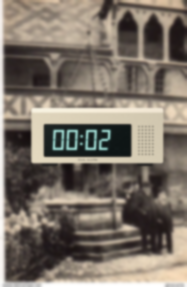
0:02
